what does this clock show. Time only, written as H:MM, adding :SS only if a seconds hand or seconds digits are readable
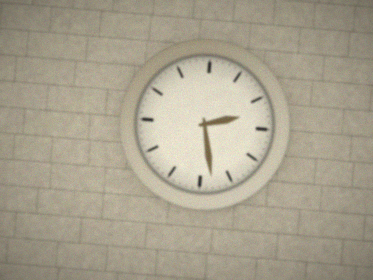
2:28
